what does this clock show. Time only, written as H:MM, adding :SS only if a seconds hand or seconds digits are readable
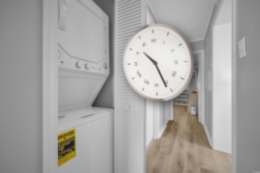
10:26
